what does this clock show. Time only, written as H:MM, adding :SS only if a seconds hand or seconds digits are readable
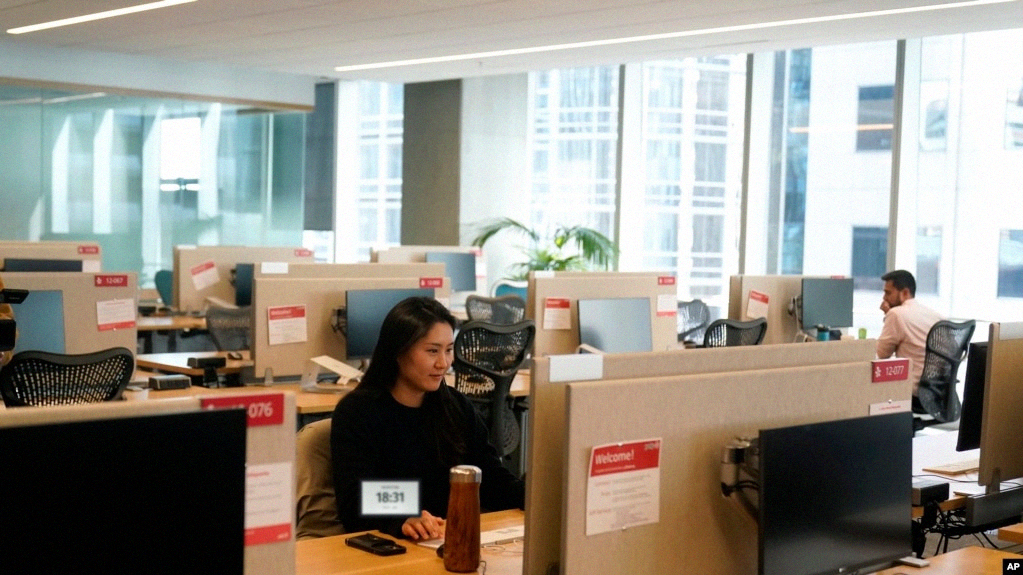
18:31
